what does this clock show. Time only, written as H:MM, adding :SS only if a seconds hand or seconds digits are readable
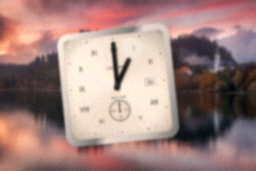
1:00
